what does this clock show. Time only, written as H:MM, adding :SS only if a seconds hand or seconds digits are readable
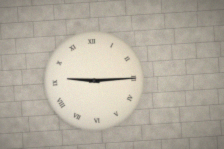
9:15
